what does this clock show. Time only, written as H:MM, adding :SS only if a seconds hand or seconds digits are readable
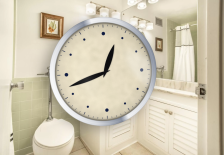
12:42
